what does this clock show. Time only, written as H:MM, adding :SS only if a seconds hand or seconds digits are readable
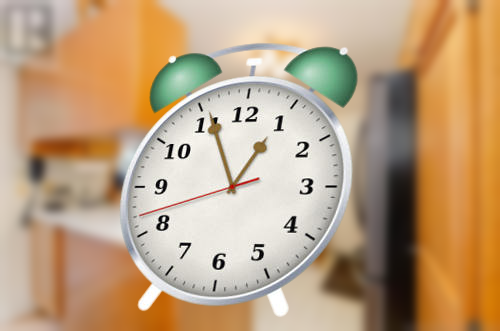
12:55:42
